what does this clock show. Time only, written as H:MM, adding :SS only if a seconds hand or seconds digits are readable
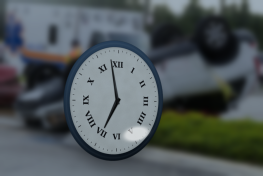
6:58
